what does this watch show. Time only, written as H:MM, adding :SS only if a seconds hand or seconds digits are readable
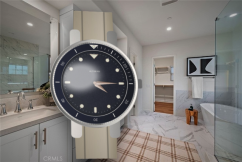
4:15
